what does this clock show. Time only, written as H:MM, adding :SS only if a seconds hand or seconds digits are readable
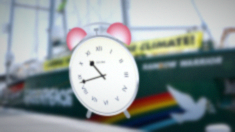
10:43
